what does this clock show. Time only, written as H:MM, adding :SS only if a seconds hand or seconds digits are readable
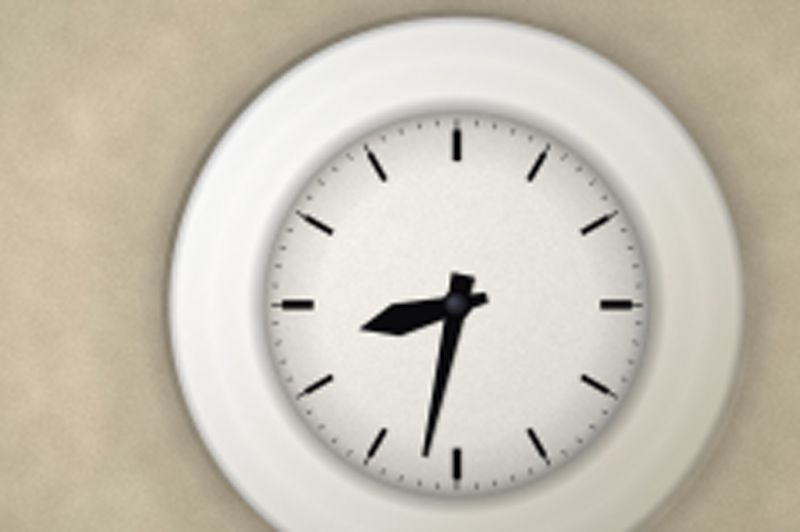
8:32
